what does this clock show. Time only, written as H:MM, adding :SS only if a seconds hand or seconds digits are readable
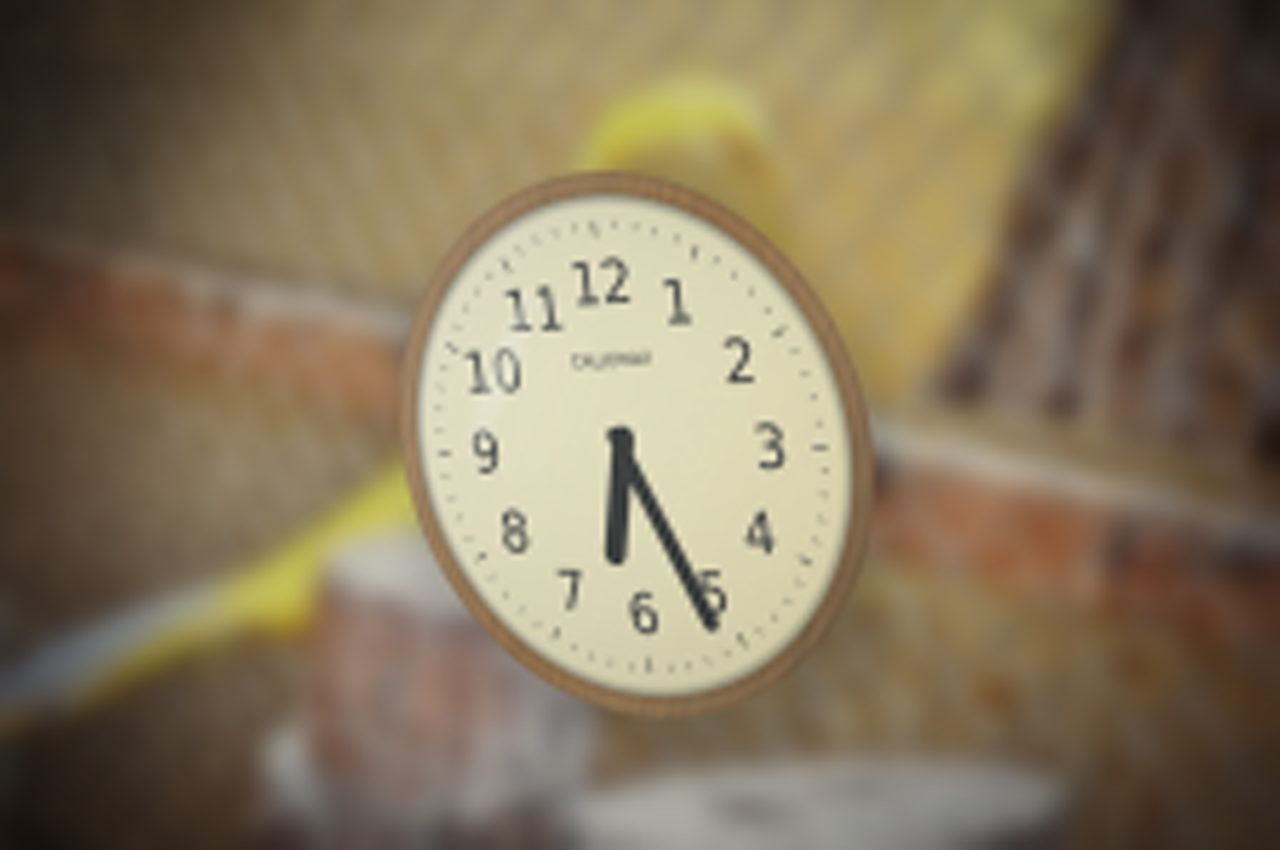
6:26
